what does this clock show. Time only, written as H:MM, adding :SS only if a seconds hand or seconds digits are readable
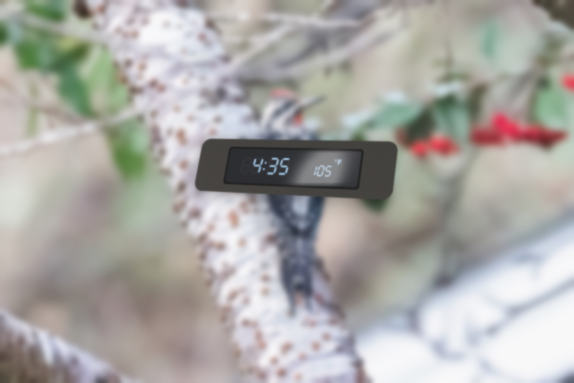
4:35
